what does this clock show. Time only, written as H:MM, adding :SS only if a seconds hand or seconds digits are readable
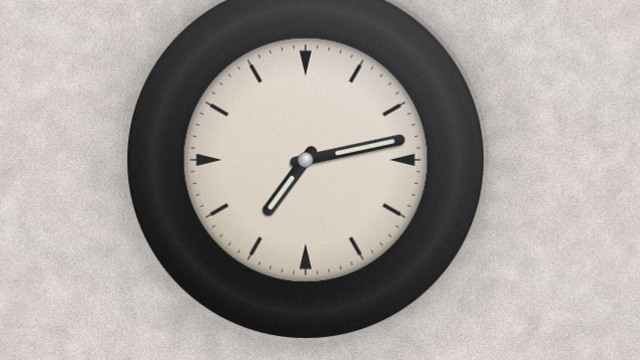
7:13
